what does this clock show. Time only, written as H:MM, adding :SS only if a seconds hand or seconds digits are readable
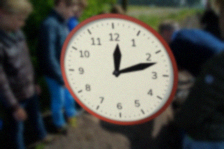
12:12
